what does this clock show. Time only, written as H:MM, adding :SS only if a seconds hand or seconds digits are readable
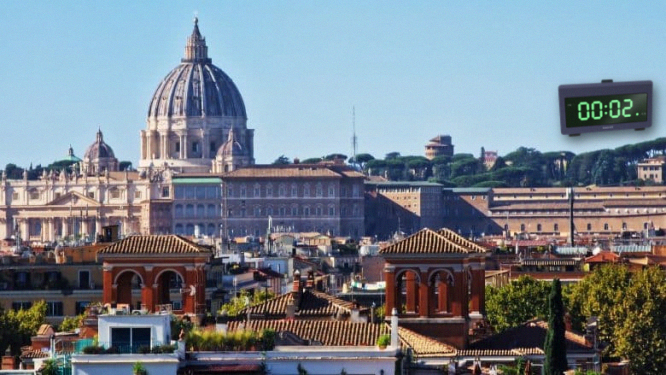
0:02
